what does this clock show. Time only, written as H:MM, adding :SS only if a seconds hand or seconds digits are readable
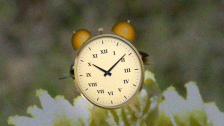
10:09
